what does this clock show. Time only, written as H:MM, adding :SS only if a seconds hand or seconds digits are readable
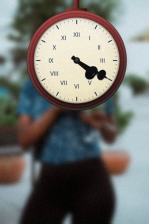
4:20
